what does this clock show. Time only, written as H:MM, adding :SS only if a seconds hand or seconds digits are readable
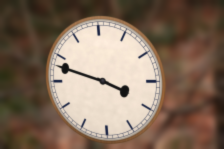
3:48
